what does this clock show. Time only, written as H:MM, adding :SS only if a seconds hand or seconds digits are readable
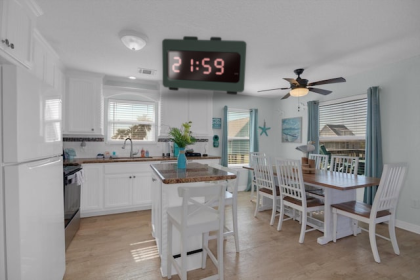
21:59
